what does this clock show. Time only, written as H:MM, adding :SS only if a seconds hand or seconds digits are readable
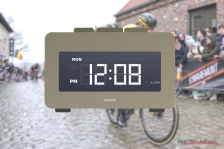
12:08
